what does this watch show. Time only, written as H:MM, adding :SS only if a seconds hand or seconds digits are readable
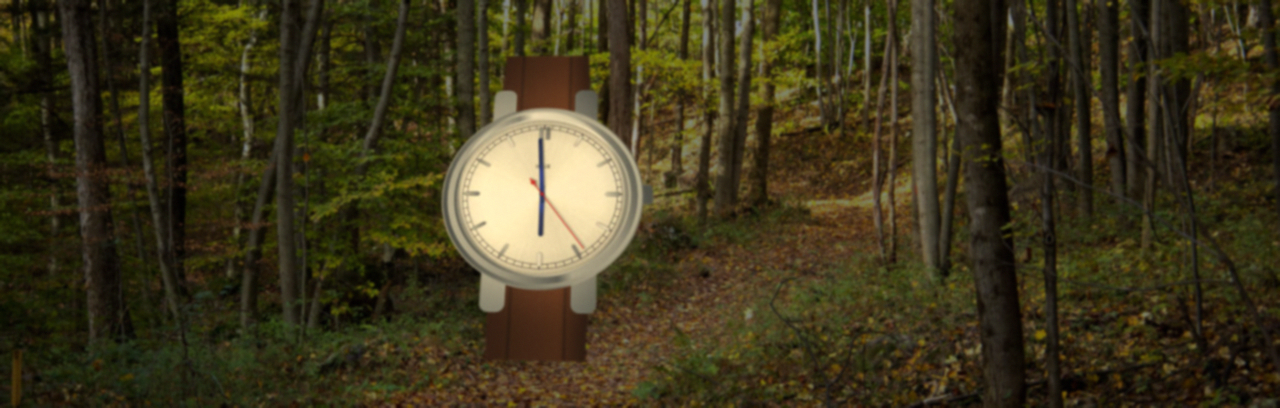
5:59:24
